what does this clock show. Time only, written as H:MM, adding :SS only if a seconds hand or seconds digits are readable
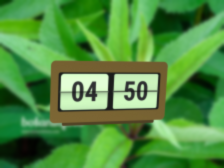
4:50
